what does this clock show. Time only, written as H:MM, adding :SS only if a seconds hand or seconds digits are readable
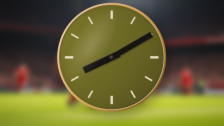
8:10
